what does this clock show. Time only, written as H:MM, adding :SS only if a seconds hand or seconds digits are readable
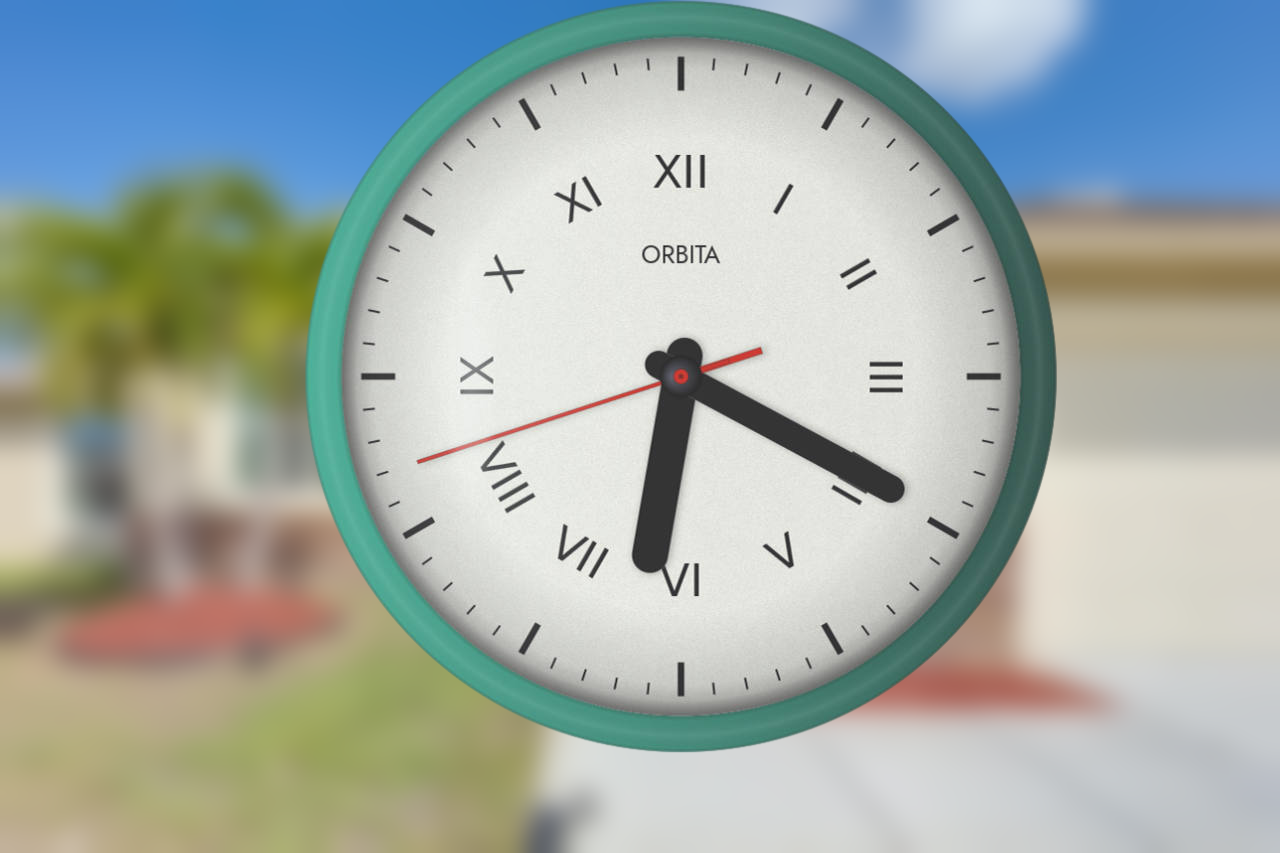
6:19:42
